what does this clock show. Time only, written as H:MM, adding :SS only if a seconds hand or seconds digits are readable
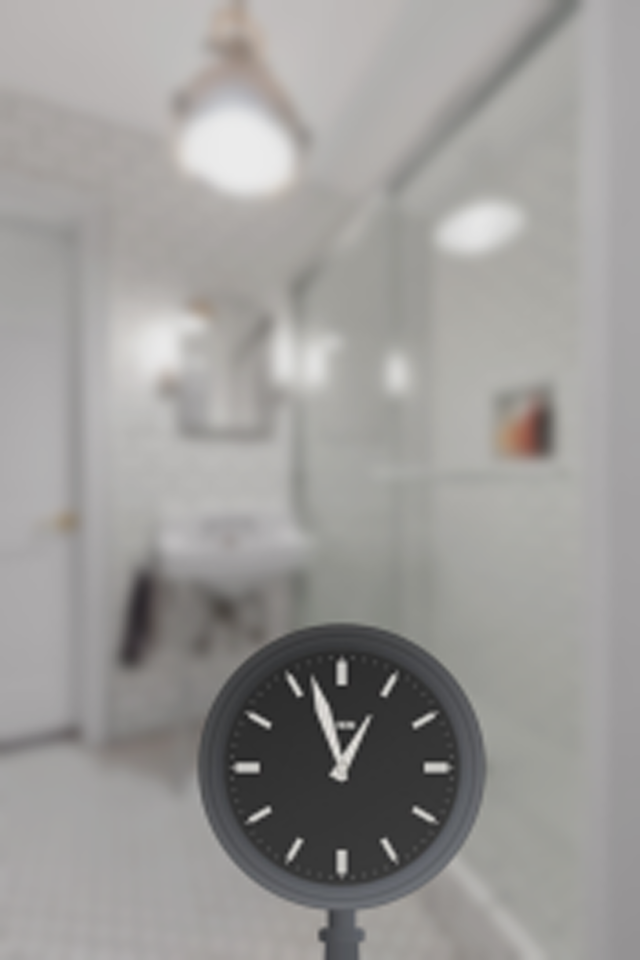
12:57
